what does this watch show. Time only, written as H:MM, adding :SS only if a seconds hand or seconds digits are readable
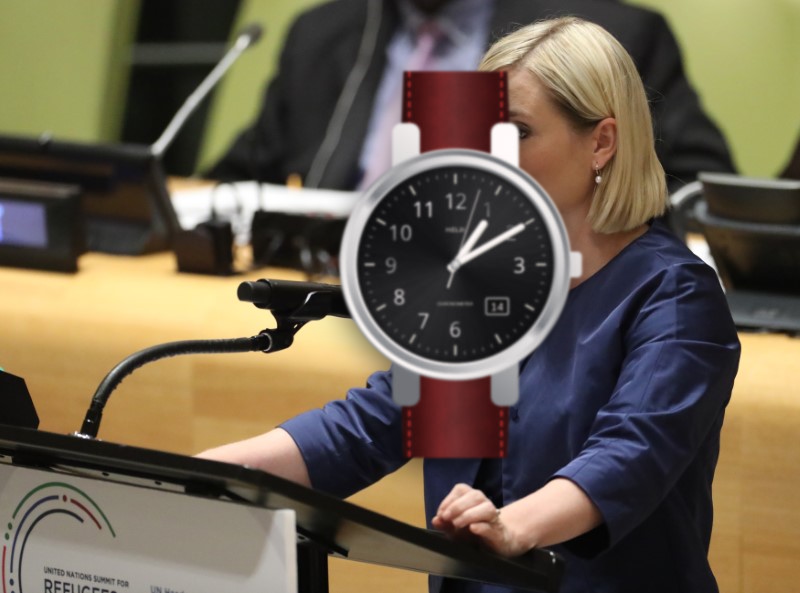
1:10:03
